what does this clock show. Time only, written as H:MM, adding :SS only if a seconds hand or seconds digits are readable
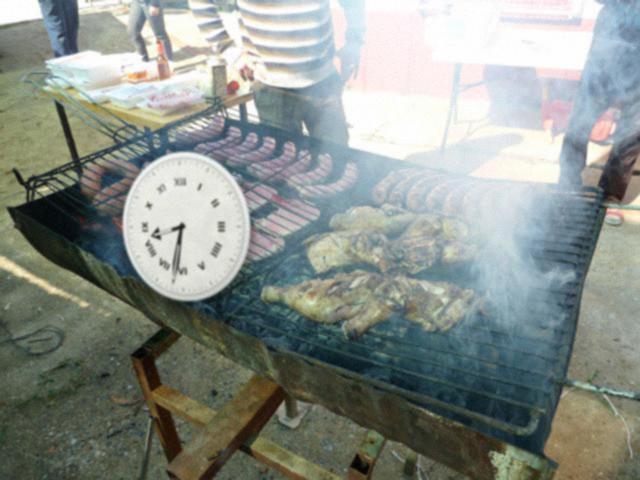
8:32
